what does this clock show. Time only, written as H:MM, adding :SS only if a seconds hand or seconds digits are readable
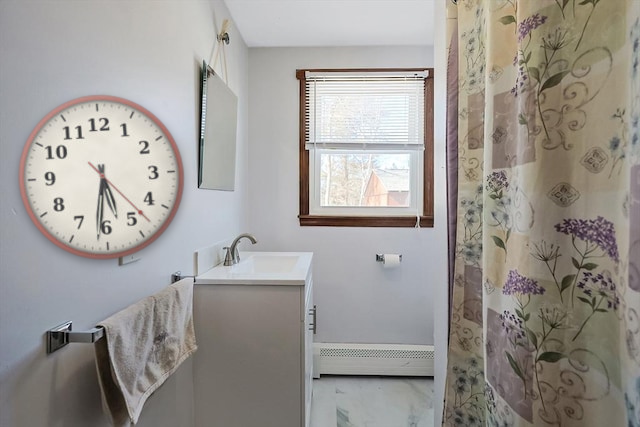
5:31:23
